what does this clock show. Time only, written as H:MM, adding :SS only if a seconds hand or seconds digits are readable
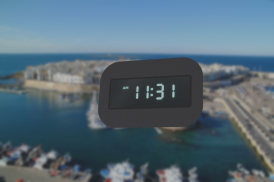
11:31
